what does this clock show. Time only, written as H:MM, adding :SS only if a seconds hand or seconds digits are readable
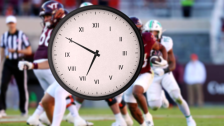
6:50
